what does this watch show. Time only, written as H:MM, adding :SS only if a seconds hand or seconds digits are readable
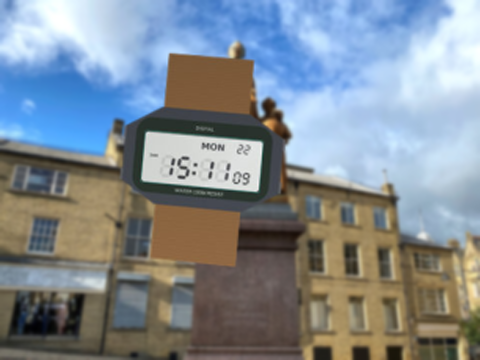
15:11:09
